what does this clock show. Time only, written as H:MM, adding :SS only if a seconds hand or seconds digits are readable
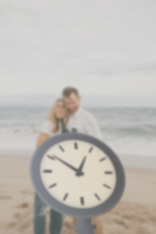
12:51
